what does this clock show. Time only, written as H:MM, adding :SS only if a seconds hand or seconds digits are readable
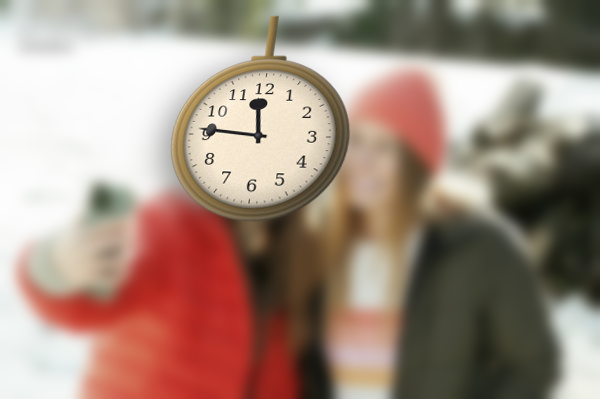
11:46
